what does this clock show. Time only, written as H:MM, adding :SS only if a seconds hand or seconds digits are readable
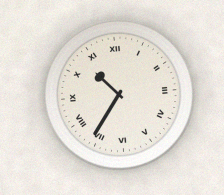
10:36
